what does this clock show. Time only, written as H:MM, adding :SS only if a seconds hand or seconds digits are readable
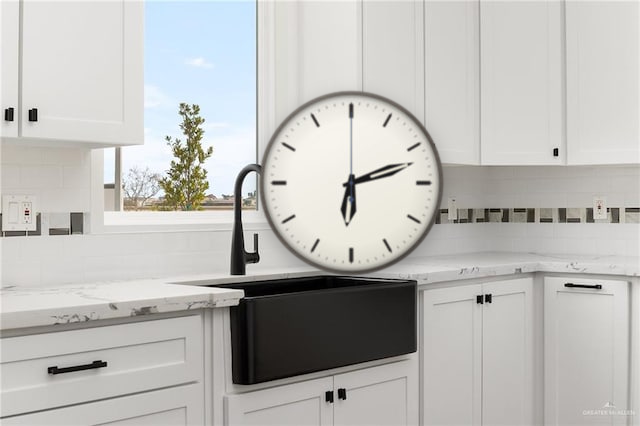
6:12:00
